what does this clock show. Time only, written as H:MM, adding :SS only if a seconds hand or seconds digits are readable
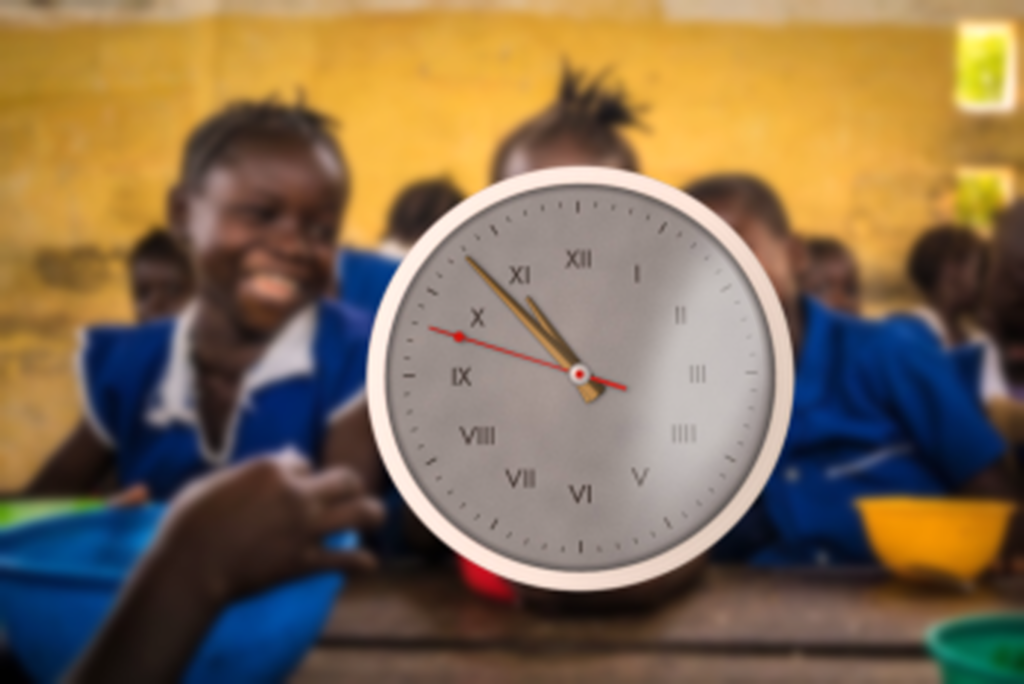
10:52:48
